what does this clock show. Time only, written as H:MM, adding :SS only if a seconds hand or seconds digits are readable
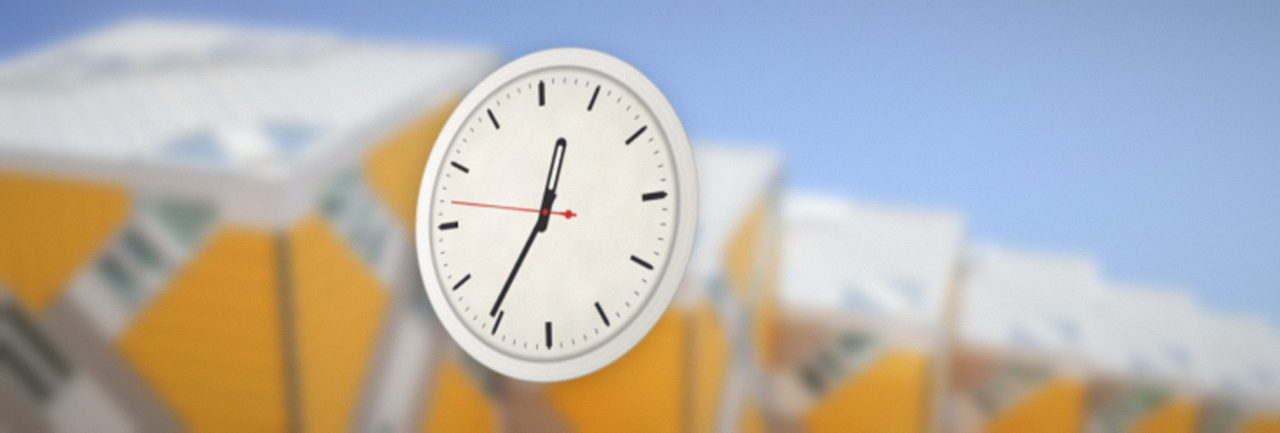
12:35:47
